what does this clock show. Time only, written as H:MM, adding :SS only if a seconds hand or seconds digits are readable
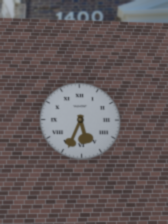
5:34
